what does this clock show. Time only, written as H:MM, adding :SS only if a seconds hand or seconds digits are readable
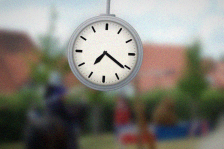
7:21
